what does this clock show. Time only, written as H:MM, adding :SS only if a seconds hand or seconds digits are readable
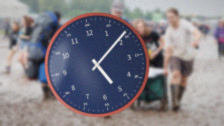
5:09
